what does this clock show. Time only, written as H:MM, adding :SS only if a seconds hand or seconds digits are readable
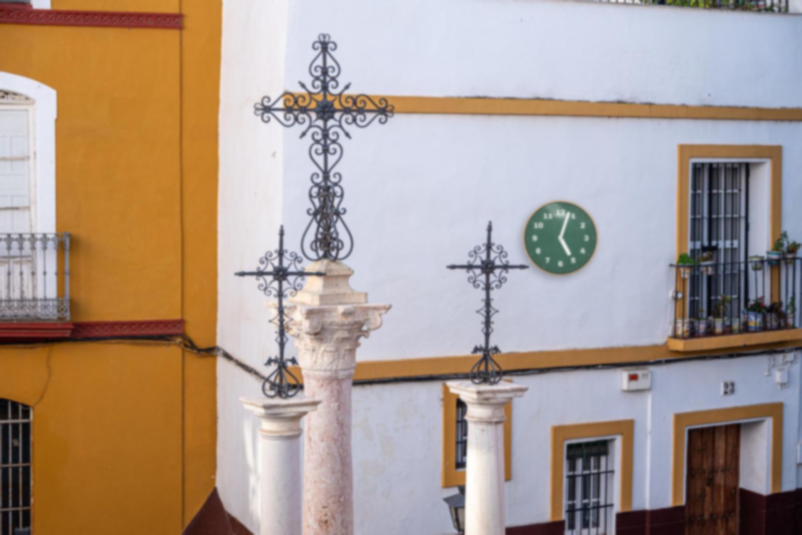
5:03
